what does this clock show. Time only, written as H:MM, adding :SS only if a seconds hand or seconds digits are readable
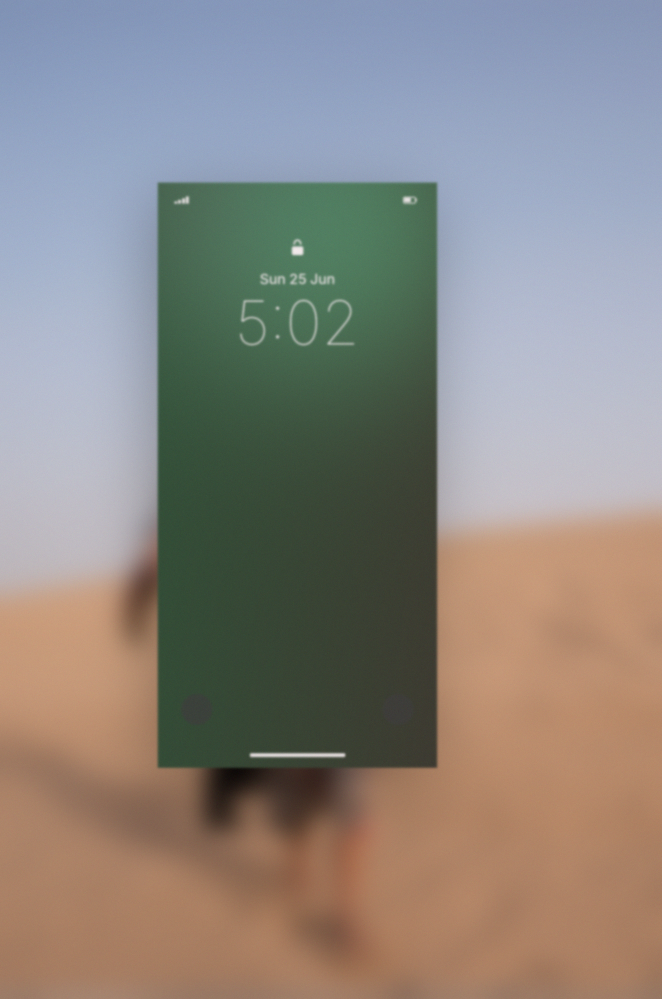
5:02
